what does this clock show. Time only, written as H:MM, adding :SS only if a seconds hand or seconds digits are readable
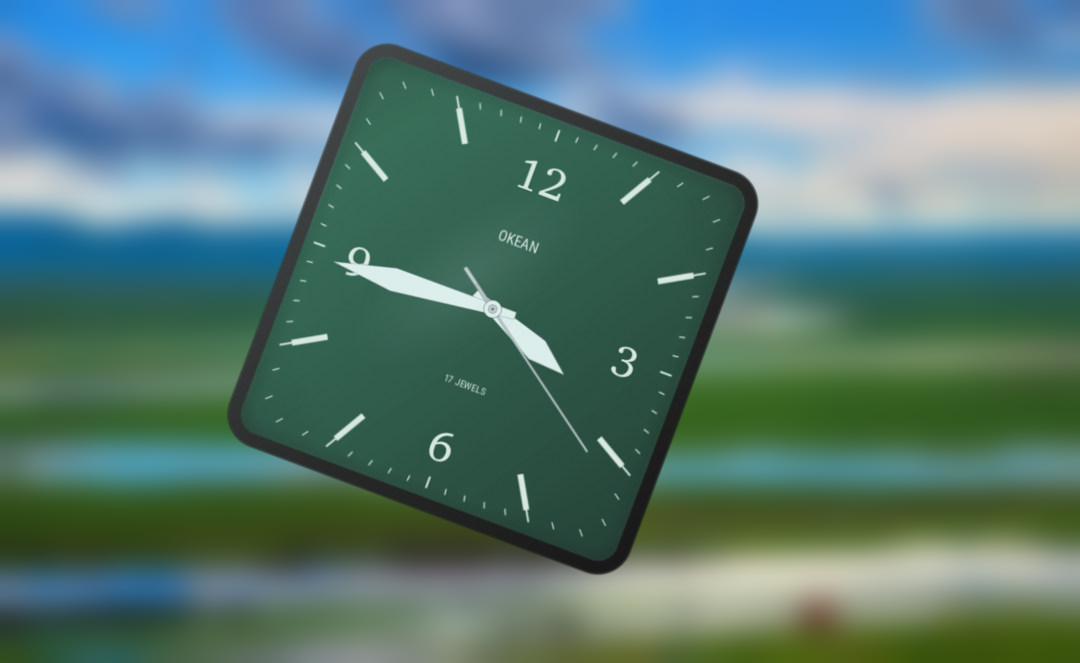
3:44:21
